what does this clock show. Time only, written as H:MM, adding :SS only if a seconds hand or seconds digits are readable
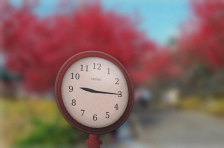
9:15
